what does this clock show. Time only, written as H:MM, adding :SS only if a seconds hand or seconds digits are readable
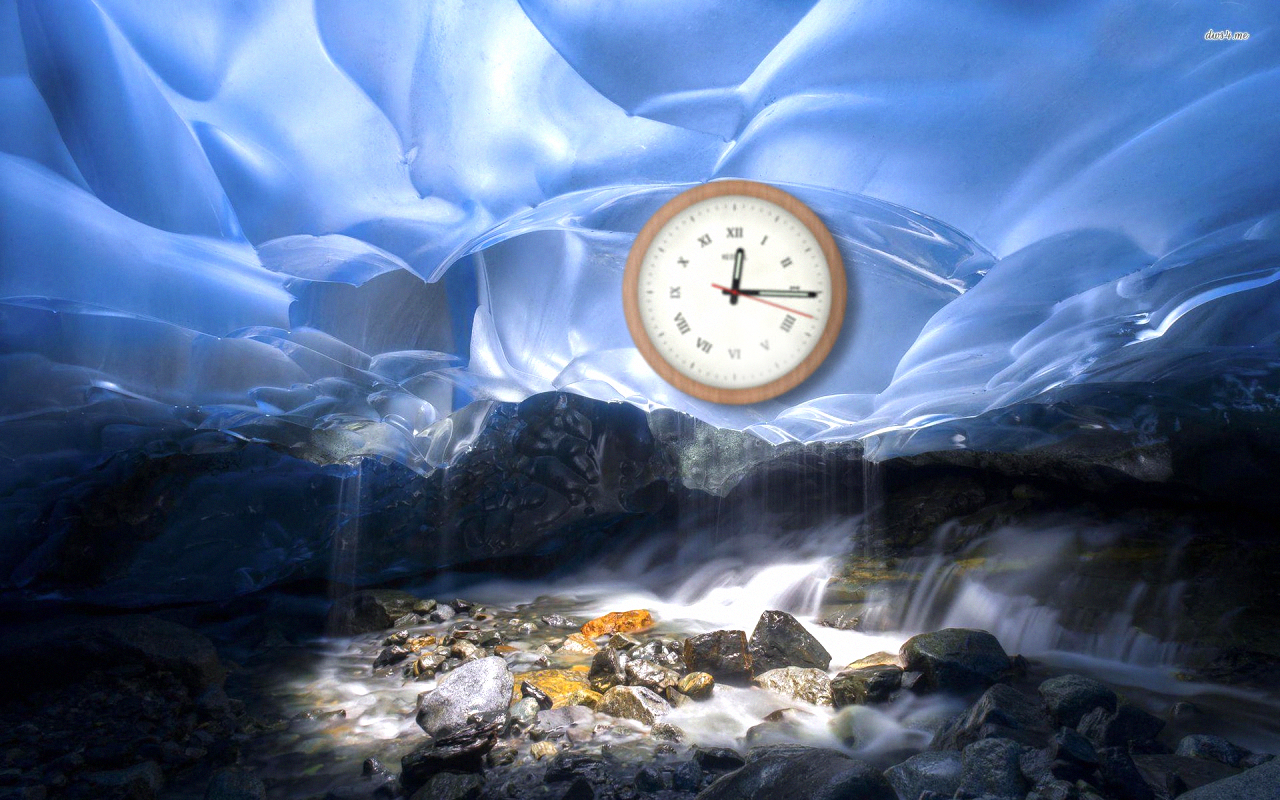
12:15:18
